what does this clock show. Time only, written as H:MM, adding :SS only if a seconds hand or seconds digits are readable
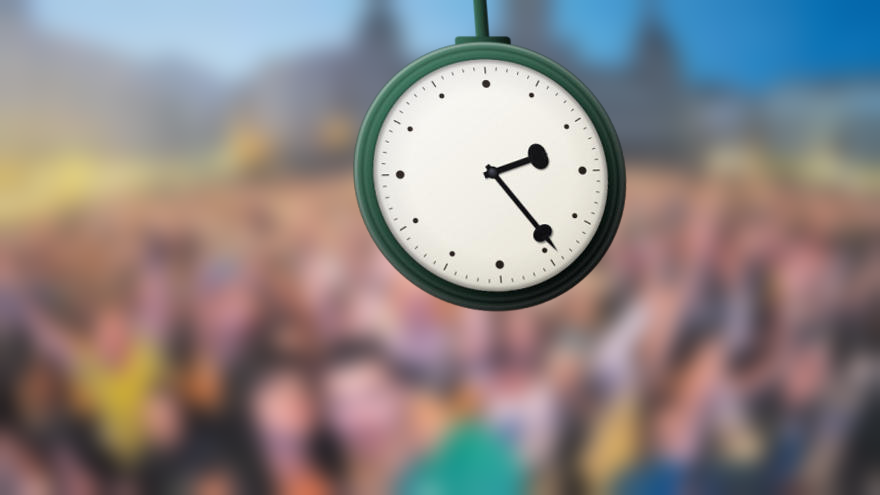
2:24
